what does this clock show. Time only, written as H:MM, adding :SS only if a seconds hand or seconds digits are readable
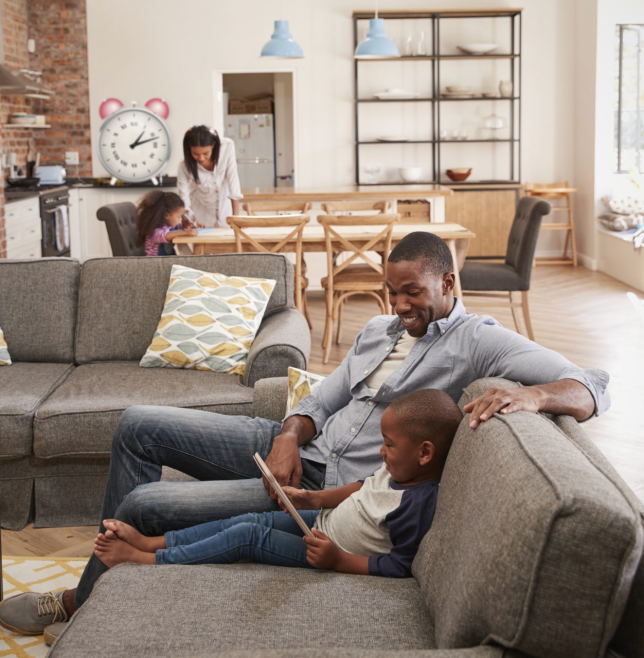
1:12
